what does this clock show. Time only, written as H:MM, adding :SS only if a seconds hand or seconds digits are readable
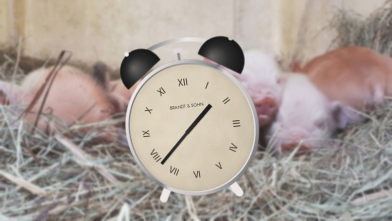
1:38
